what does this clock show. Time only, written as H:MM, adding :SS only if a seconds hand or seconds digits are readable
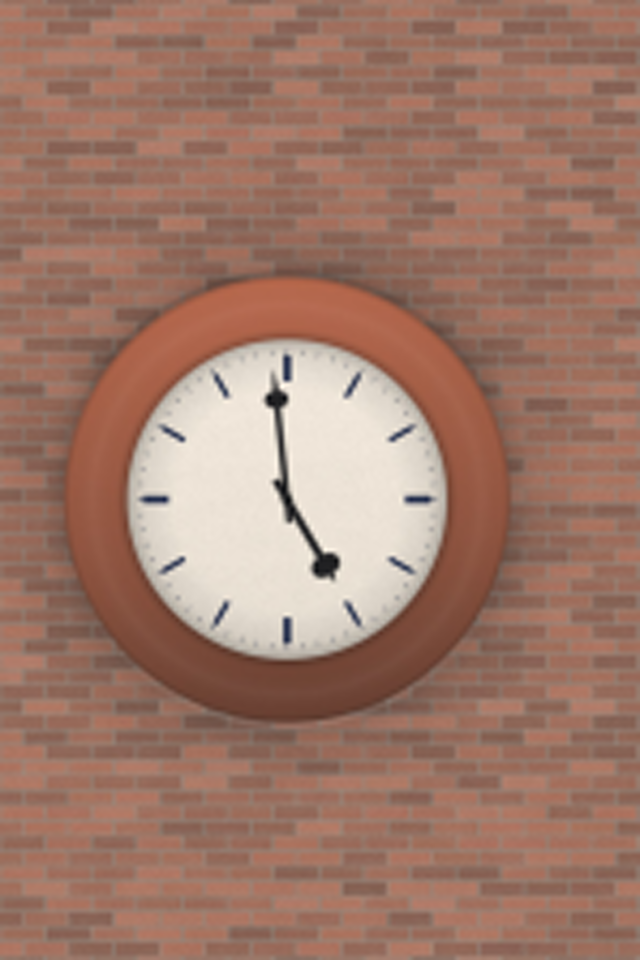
4:59
